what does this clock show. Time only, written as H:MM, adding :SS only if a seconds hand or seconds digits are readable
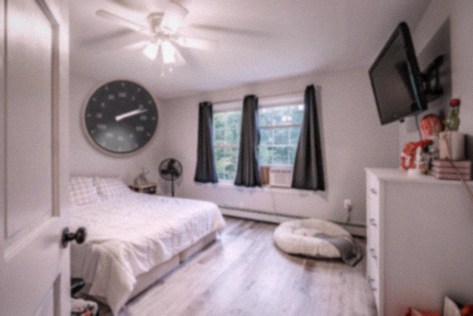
2:12
